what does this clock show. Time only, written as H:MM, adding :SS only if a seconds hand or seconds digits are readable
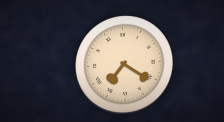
7:21
